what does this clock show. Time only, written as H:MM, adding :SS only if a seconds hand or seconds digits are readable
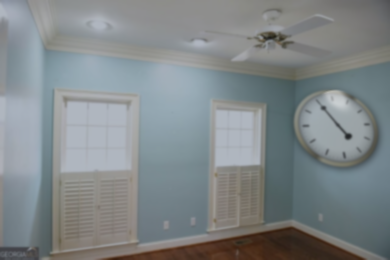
4:55
